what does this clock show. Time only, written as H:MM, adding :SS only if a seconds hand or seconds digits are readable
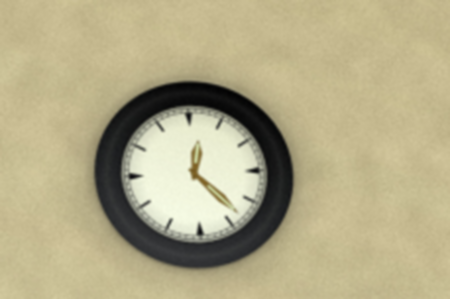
12:23
